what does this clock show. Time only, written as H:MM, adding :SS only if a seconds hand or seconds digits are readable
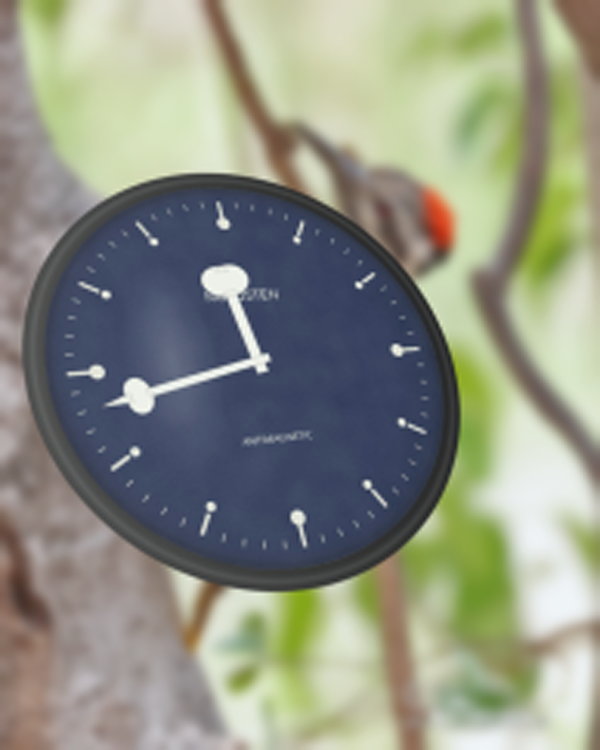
11:43
